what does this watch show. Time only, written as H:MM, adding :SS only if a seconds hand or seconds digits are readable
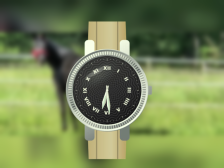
6:29
